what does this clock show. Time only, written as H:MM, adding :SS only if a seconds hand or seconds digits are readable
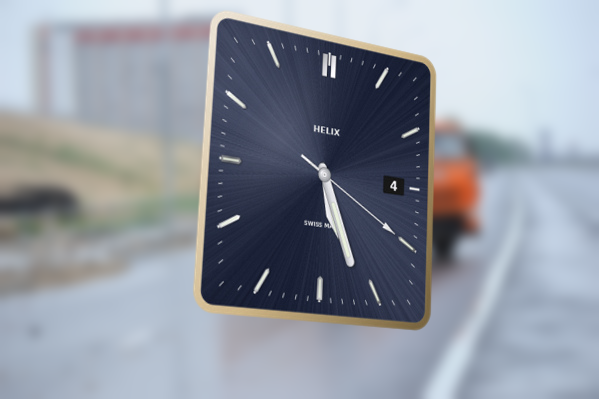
5:26:20
